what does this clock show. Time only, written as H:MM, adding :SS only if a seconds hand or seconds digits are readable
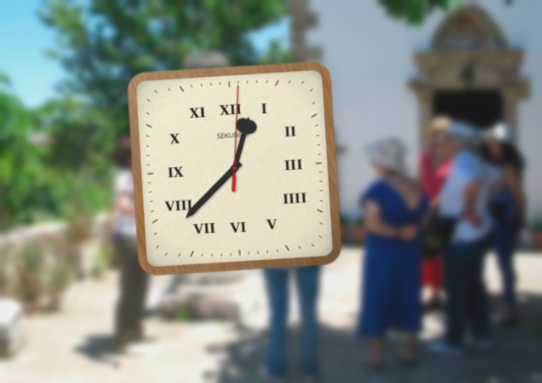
12:38:01
